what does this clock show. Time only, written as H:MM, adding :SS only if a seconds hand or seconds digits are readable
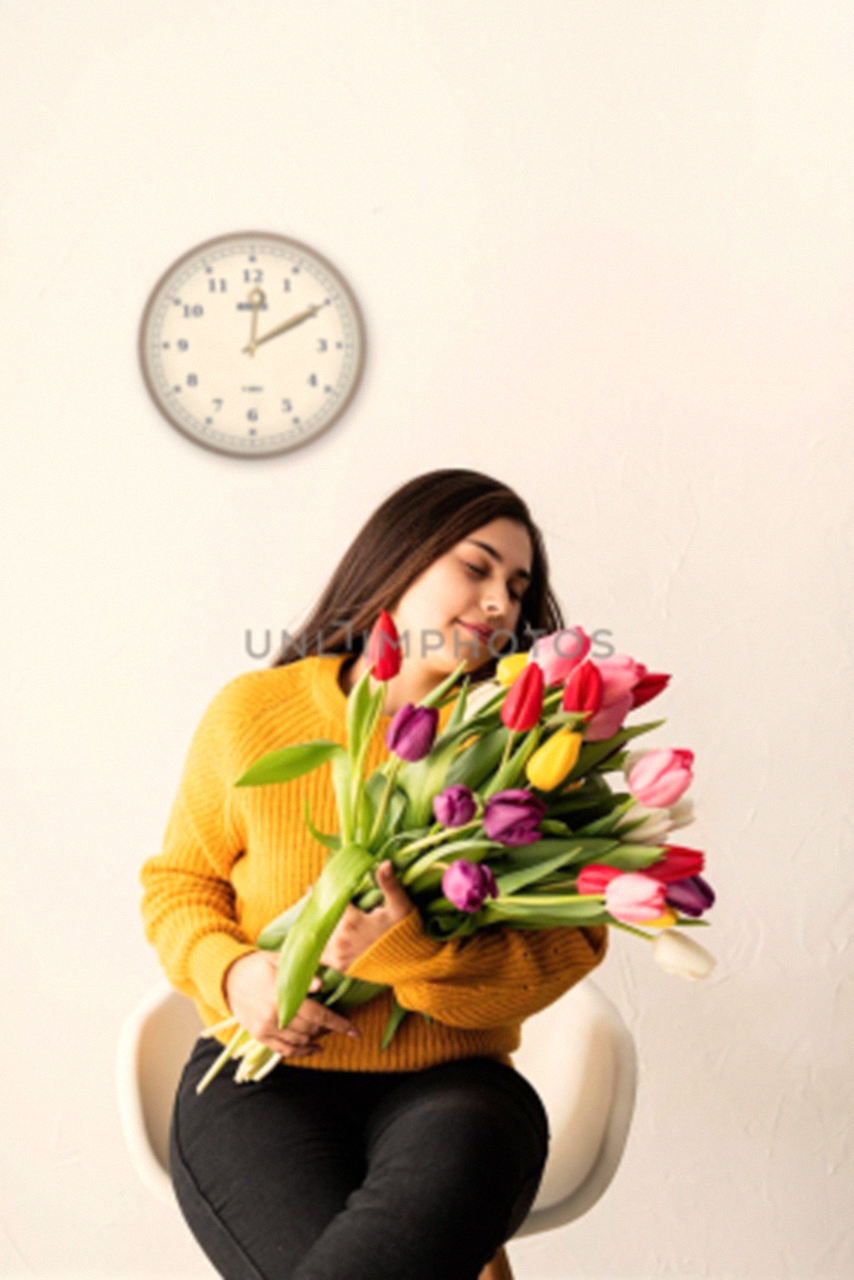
12:10
